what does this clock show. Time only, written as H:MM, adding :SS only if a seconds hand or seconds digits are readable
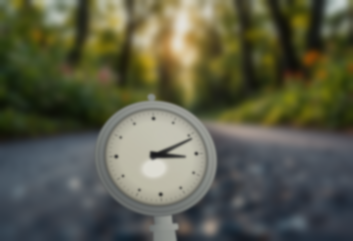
3:11
